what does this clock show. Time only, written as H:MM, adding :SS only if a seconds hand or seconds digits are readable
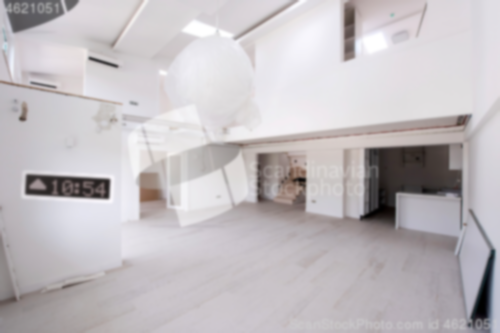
10:54
